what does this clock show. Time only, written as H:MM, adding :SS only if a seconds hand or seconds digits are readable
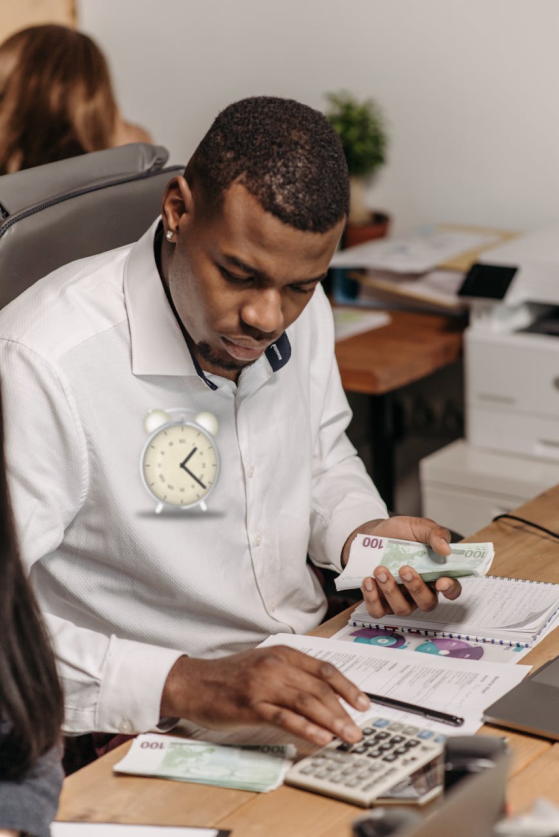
1:22
